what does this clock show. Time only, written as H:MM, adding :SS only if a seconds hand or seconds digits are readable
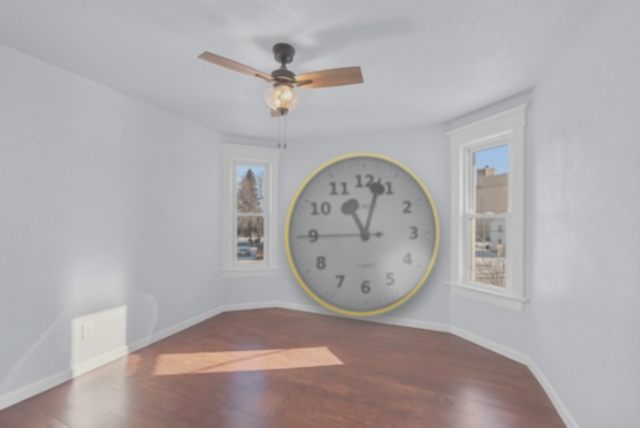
11:02:45
